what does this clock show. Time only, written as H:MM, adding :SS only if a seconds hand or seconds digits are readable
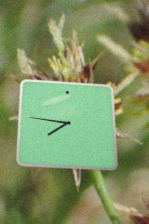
7:46
